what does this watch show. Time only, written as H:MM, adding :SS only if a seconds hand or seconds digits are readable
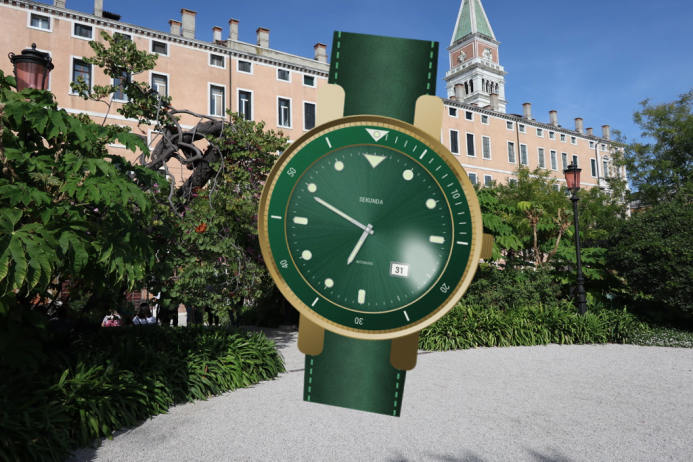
6:49
